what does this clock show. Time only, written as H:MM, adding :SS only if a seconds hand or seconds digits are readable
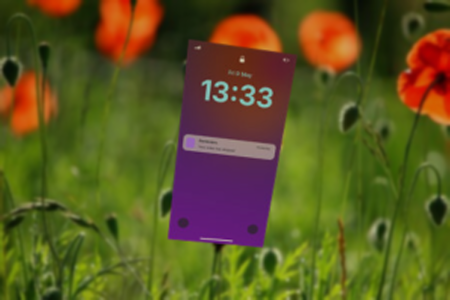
13:33
